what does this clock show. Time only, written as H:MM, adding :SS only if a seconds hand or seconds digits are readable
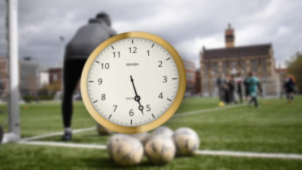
5:27
